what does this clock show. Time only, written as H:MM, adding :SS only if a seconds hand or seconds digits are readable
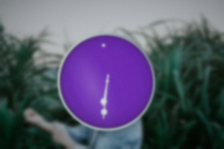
6:32
